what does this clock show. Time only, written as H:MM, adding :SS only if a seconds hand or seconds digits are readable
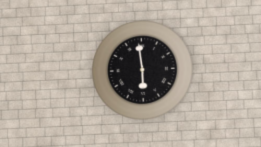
5:59
